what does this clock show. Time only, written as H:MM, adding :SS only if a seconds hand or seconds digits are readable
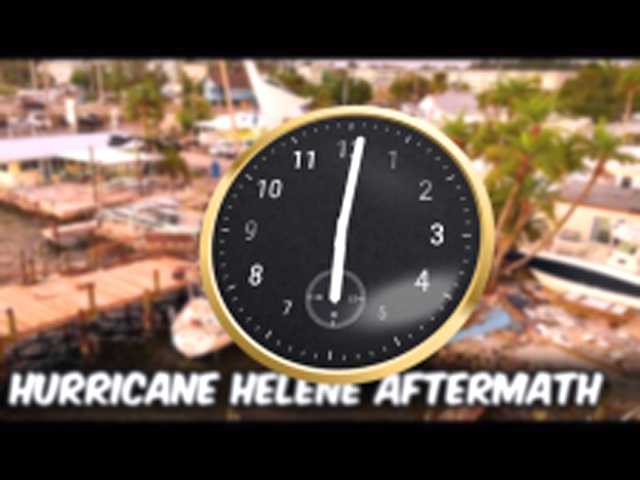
6:01
